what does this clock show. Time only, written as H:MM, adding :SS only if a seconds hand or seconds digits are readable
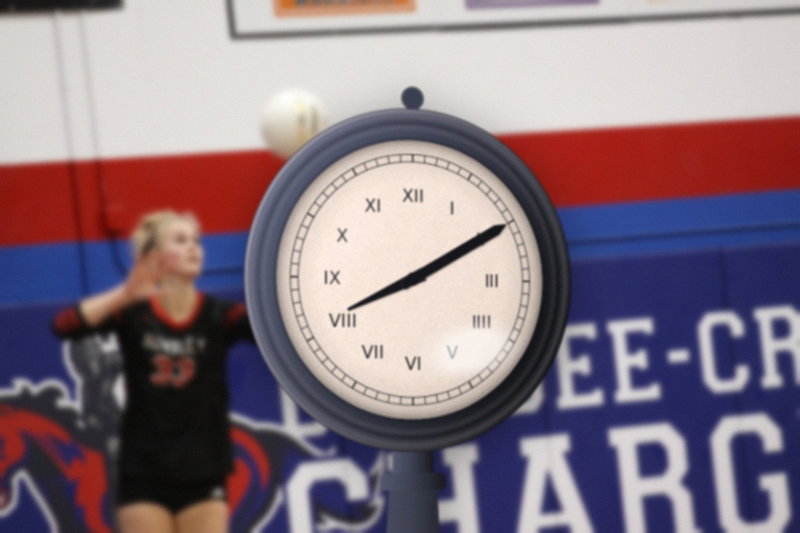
8:10
